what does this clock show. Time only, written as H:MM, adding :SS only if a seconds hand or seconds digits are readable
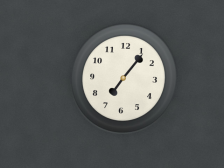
7:06
